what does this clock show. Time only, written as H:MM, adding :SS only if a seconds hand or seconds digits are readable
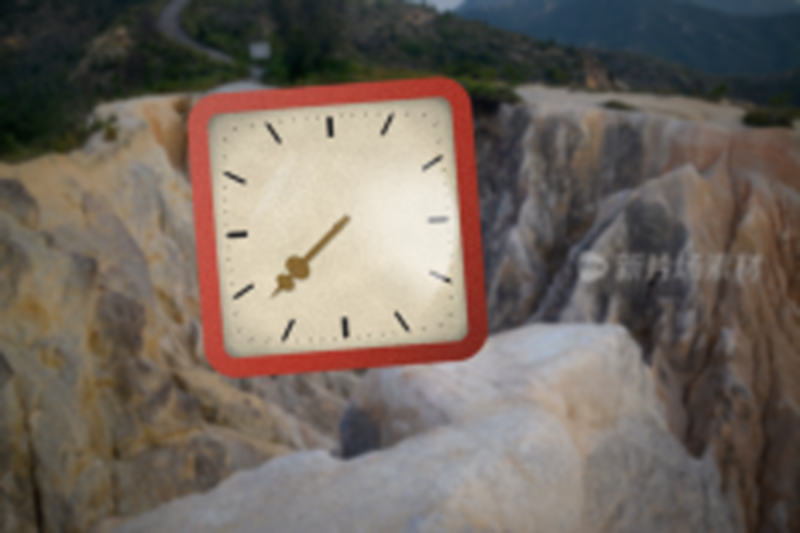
7:38
